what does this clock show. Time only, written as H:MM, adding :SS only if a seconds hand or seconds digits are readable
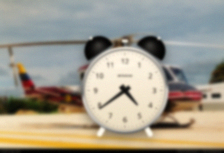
4:39
